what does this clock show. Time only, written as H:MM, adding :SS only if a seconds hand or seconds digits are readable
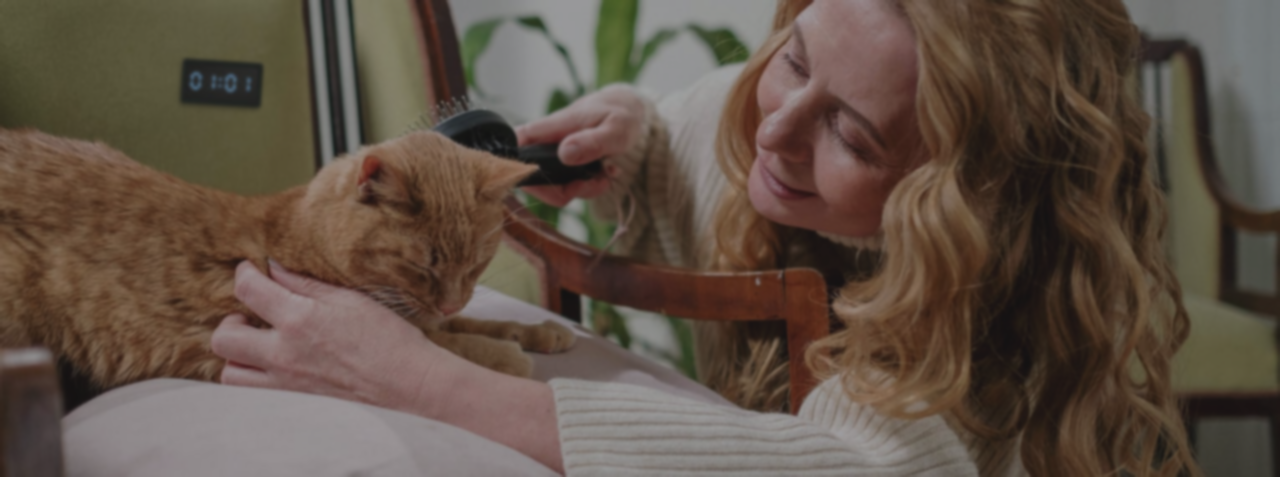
1:01
